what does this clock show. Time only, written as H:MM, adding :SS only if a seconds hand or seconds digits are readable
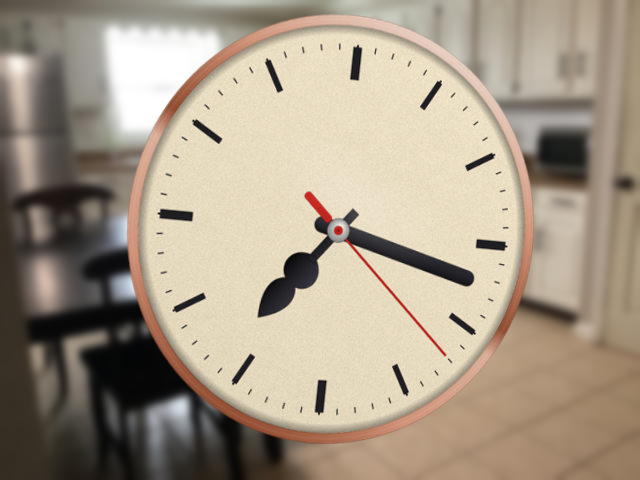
7:17:22
